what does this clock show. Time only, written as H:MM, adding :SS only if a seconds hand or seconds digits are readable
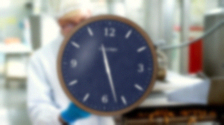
11:27
